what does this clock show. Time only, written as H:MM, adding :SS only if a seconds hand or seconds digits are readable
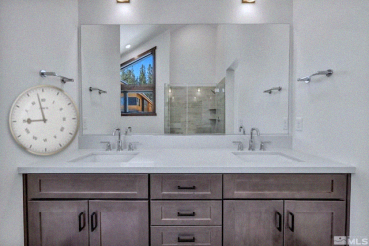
8:58
